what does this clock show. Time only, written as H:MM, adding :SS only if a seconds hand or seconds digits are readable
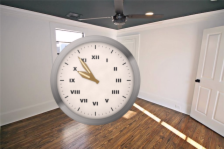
9:54
